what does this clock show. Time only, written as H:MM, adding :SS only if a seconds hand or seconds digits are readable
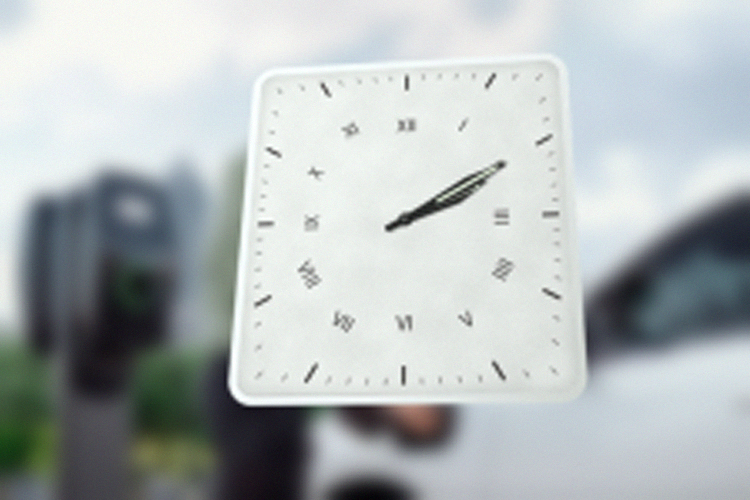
2:10
